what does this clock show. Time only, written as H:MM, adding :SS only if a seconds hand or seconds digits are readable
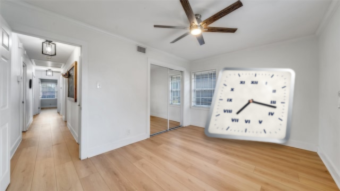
7:17
